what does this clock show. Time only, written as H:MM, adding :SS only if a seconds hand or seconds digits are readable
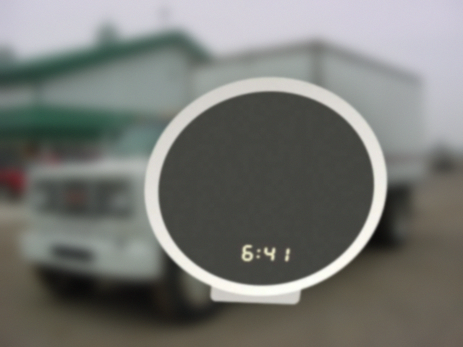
6:41
